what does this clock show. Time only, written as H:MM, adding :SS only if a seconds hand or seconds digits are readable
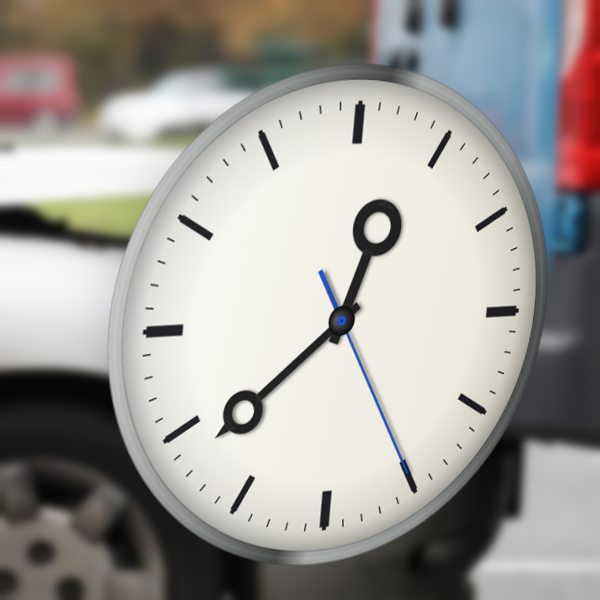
12:38:25
